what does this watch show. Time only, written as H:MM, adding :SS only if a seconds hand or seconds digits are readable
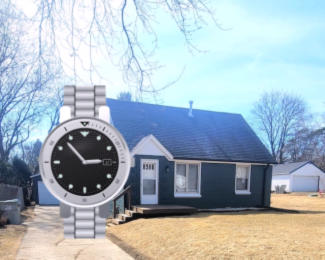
2:53
